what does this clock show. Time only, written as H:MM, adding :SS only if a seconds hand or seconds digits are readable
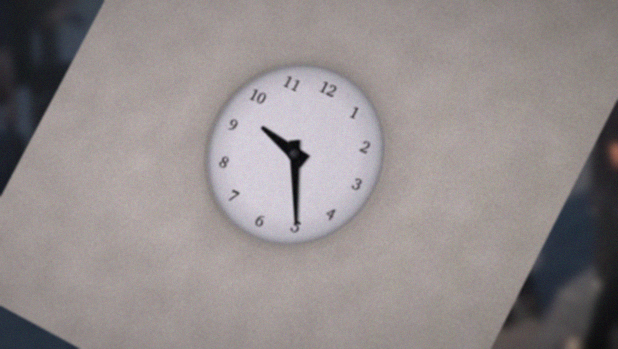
9:25
